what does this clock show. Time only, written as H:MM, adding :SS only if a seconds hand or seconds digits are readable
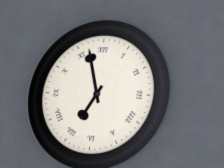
6:57
